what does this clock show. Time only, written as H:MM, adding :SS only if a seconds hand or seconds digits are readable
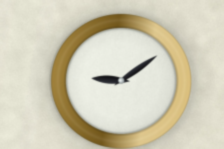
9:09
